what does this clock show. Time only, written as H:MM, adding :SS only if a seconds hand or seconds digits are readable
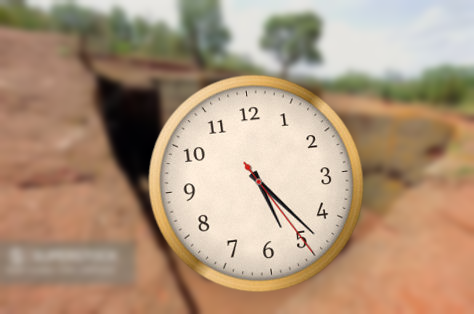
5:23:25
